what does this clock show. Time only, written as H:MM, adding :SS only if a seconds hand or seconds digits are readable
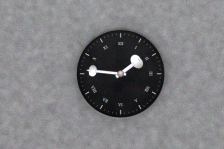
1:46
